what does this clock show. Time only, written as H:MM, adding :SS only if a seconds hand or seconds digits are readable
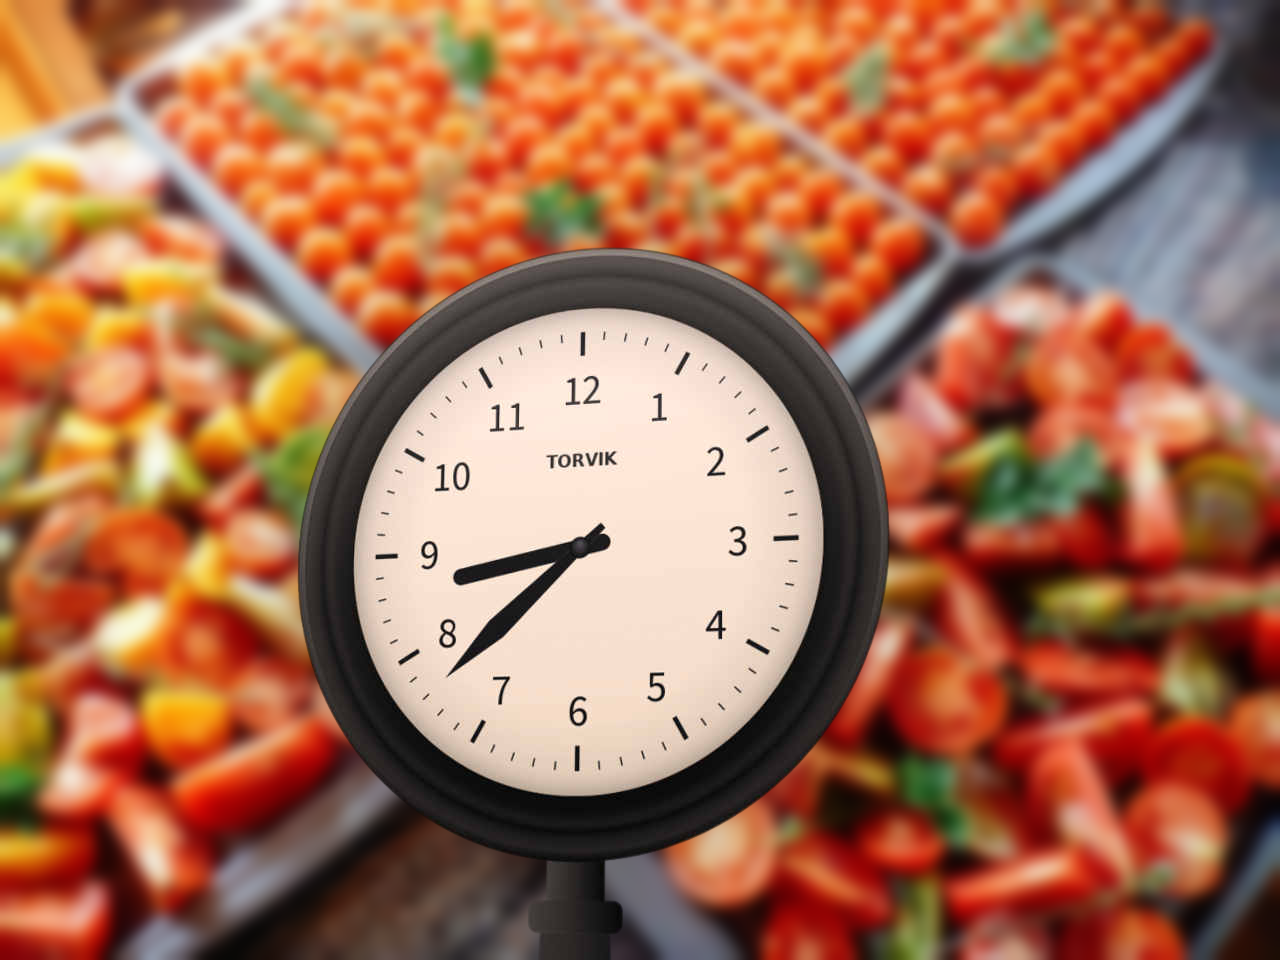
8:38
